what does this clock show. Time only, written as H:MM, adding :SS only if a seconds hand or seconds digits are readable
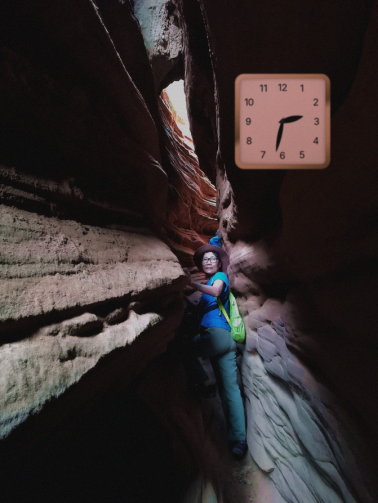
2:32
